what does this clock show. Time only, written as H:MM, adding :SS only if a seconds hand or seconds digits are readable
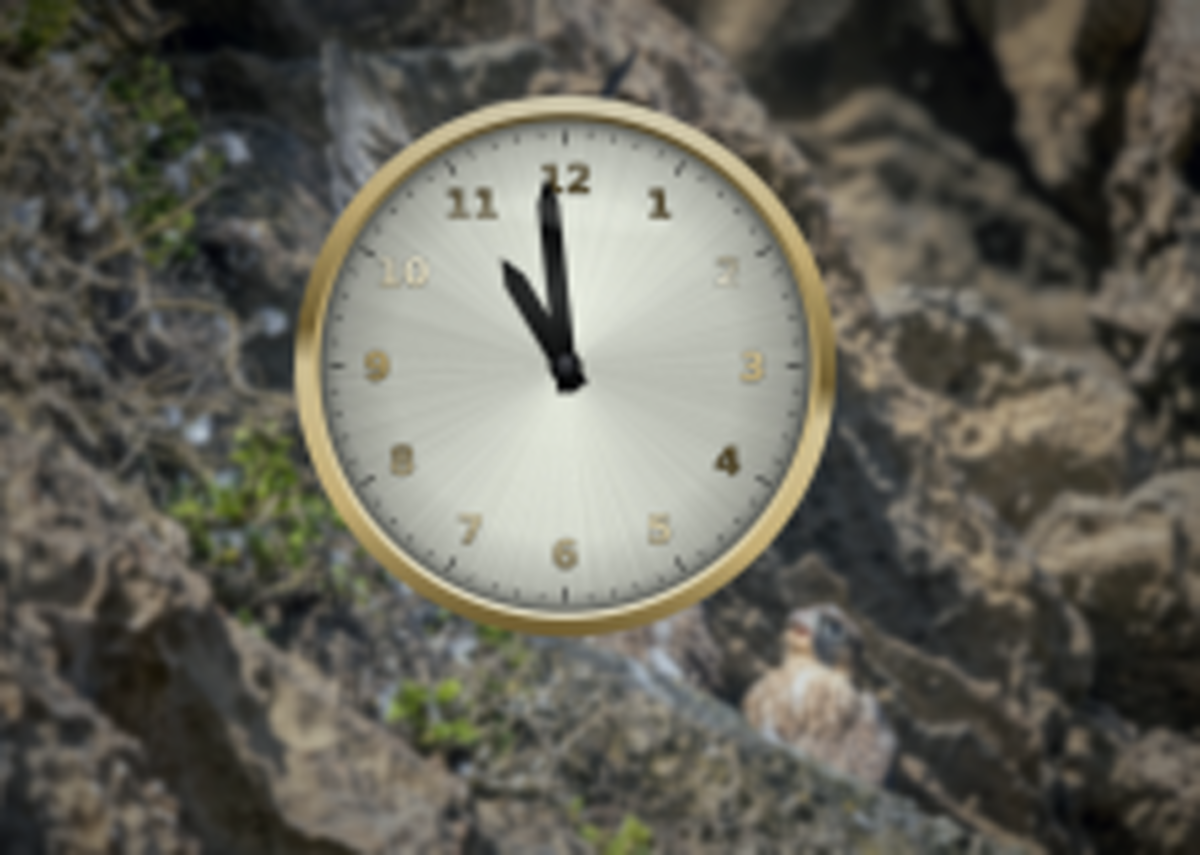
10:59
